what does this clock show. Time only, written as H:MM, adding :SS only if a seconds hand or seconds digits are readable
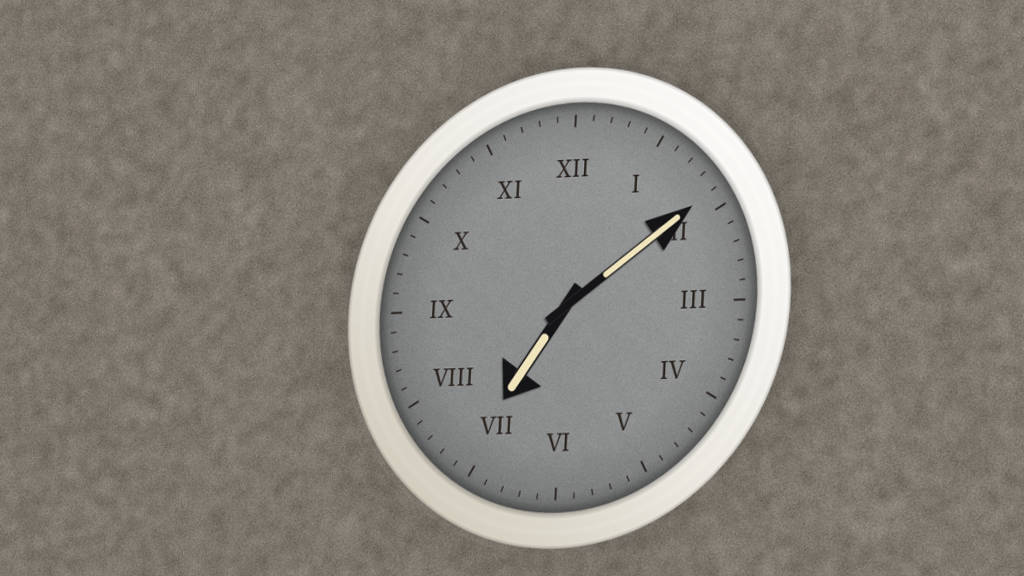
7:09
